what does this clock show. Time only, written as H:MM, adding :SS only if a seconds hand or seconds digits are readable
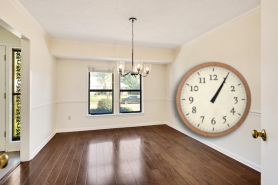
1:05
